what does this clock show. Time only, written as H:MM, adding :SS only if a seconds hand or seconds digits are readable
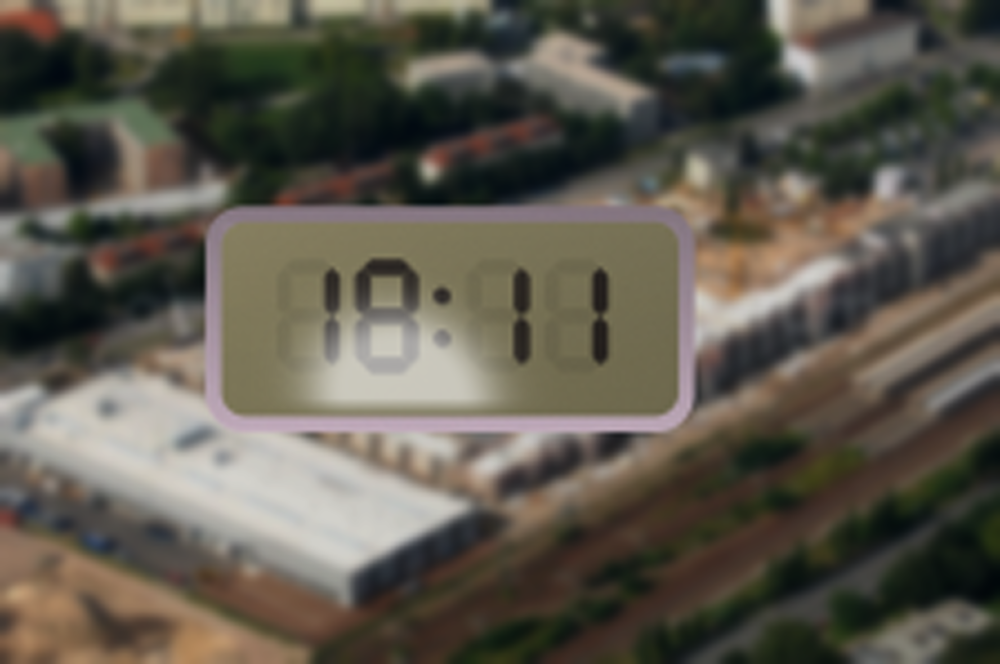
18:11
